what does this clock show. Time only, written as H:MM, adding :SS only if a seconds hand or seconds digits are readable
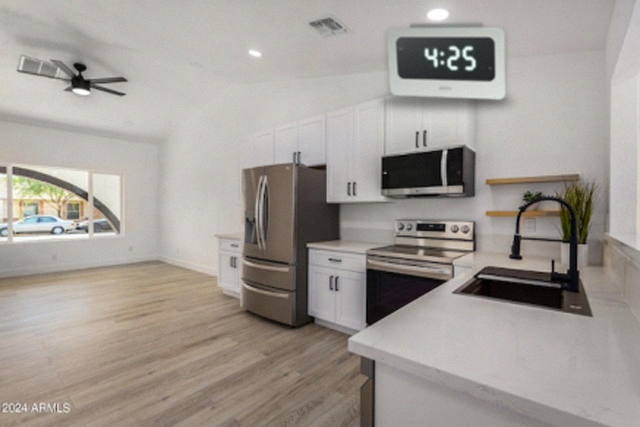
4:25
